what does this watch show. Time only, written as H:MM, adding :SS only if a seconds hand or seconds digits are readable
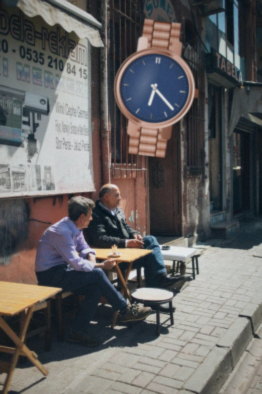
6:22
